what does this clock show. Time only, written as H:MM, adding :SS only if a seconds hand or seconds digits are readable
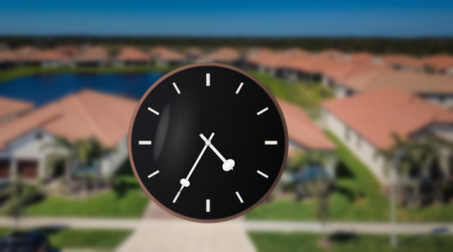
4:35
